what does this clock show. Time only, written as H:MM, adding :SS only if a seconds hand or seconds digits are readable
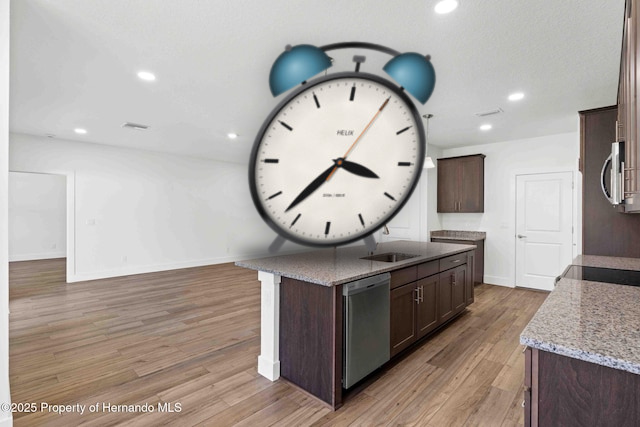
3:37:05
